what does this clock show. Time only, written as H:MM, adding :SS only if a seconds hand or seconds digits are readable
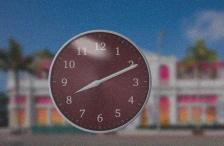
8:11
